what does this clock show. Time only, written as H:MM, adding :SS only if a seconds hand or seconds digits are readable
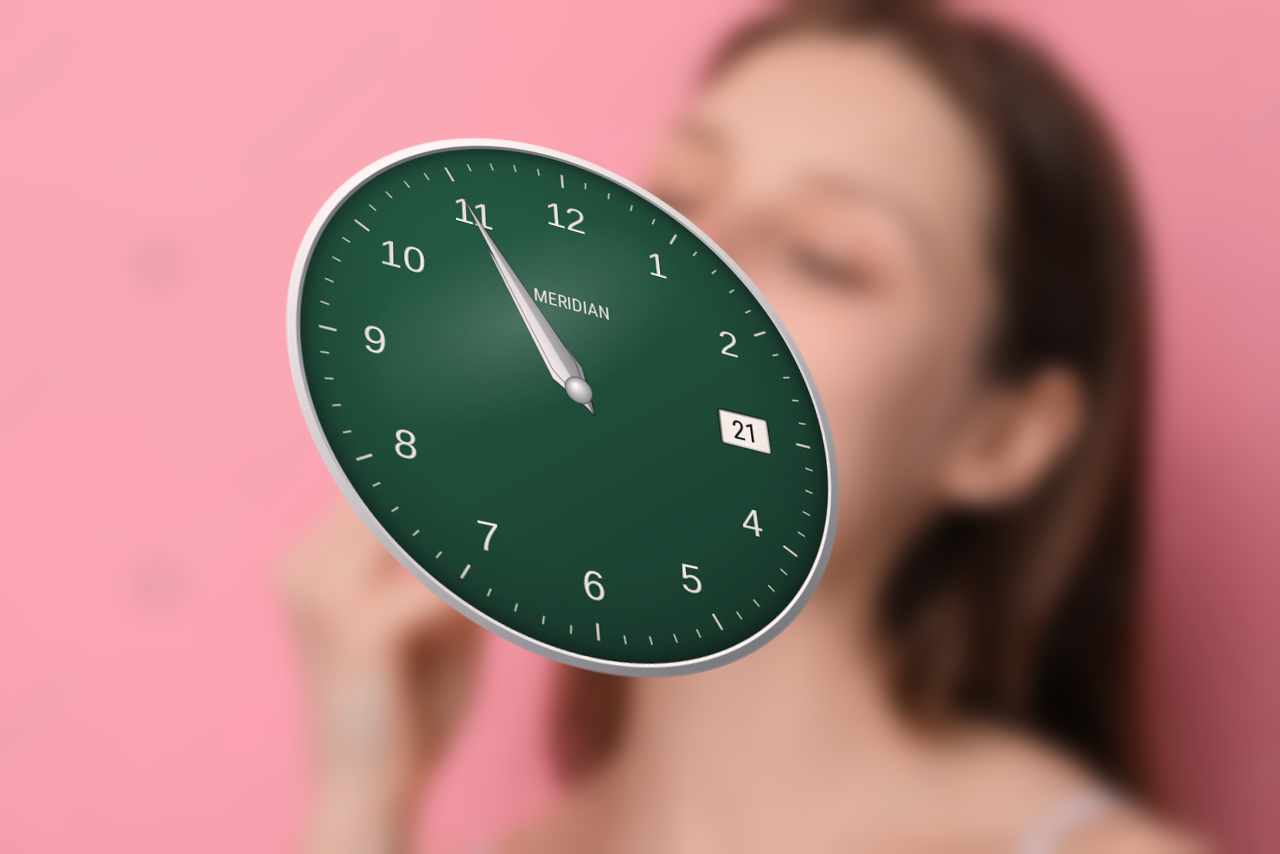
10:55
